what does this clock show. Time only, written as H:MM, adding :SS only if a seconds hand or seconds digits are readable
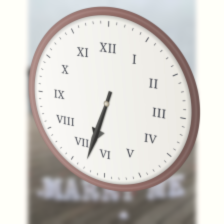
6:33
